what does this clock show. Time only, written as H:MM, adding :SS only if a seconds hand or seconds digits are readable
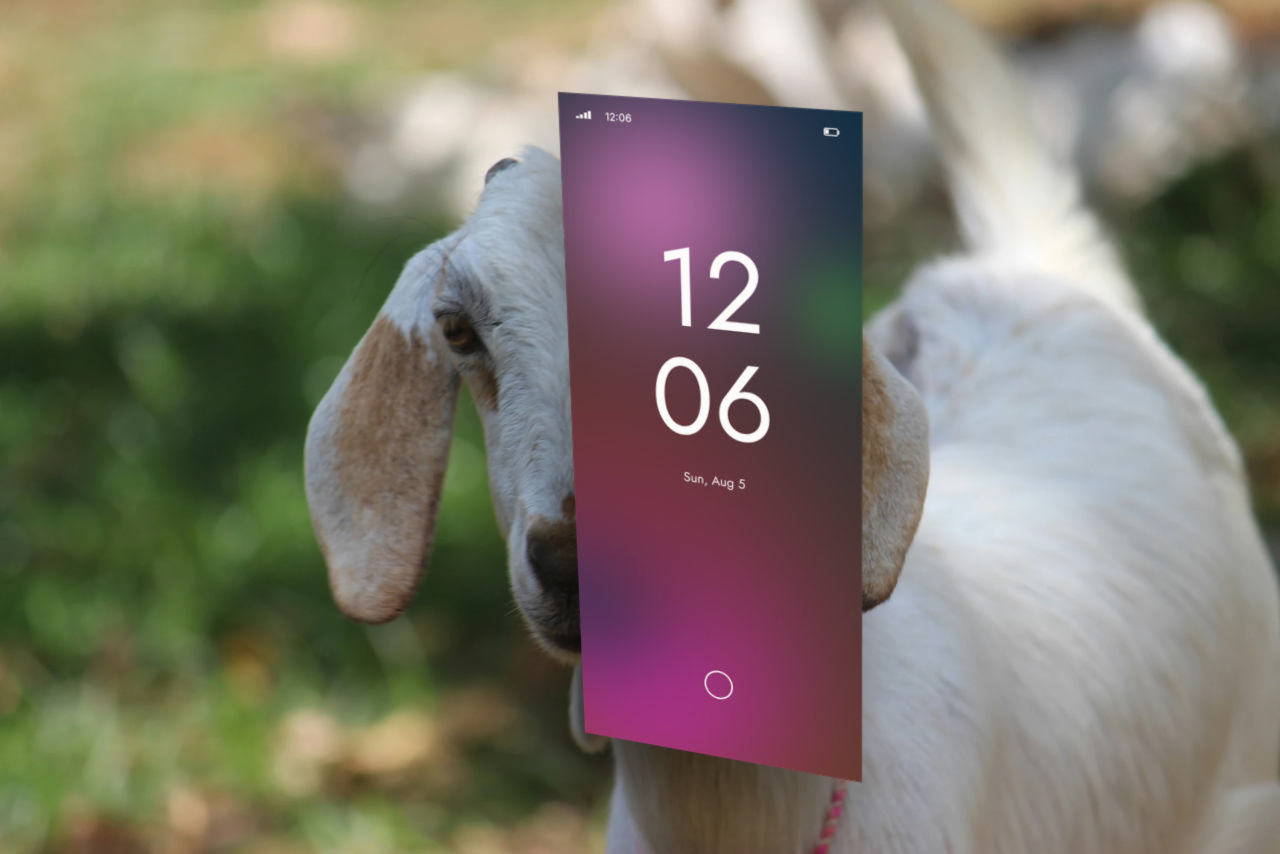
12:06
